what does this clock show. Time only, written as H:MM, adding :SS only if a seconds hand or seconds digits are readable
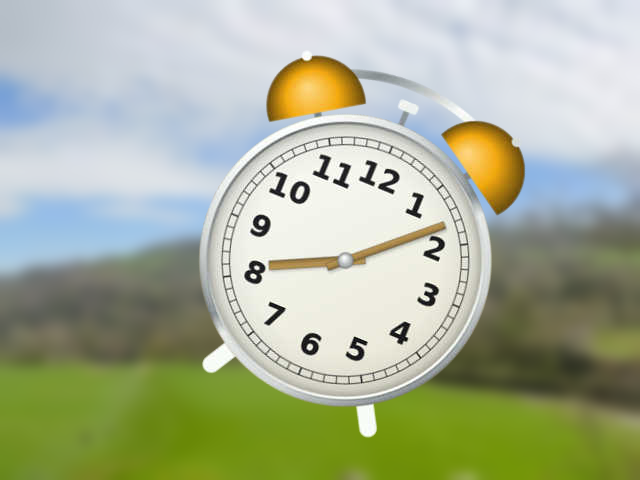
8:08
